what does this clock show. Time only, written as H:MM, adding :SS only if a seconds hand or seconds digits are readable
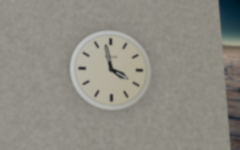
3:58
